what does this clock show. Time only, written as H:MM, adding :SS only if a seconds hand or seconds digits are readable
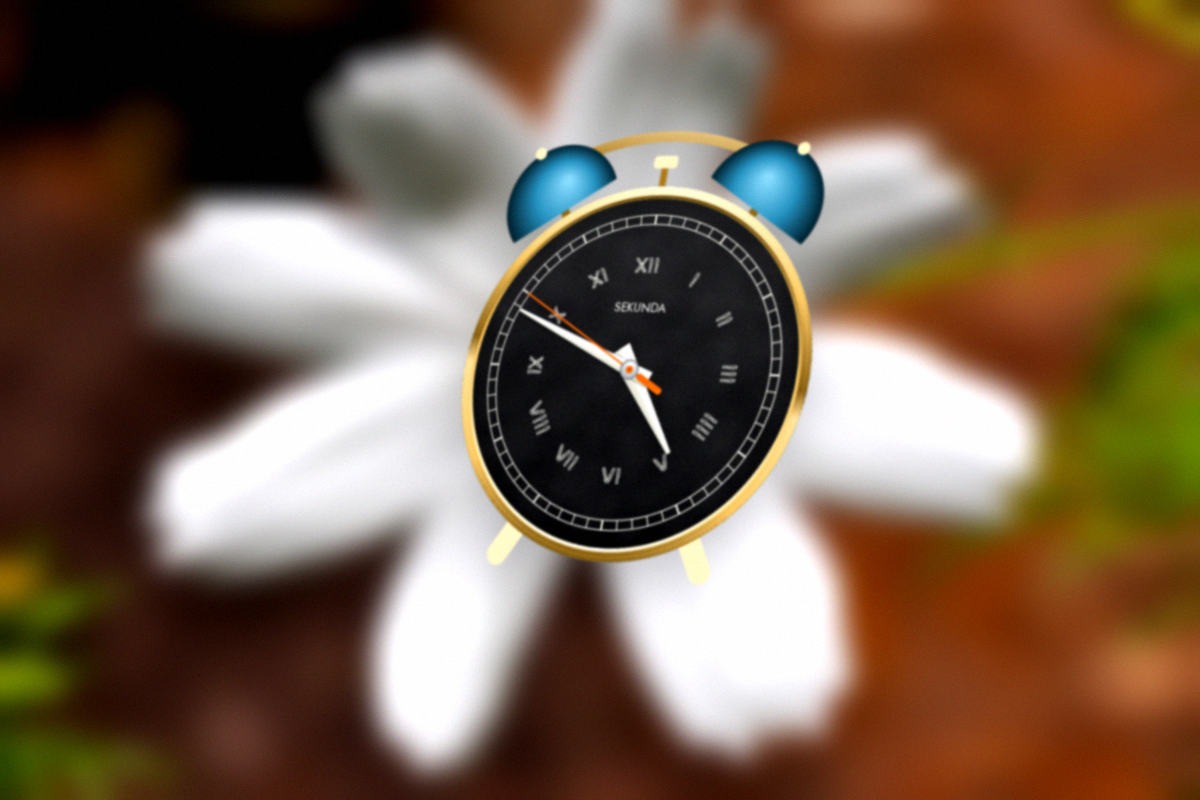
4:48:50
